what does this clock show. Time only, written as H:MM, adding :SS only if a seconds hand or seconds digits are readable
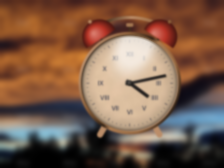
4:13
